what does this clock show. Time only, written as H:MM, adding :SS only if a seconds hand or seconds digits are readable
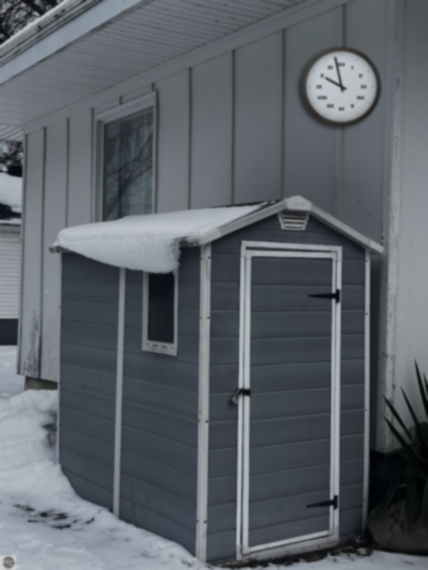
9:58
